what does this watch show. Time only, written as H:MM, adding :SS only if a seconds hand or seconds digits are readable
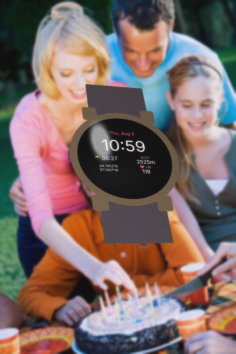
10:59
